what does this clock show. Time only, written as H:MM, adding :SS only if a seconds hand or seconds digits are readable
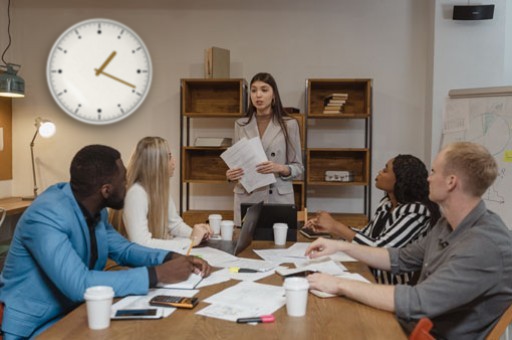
1:19
